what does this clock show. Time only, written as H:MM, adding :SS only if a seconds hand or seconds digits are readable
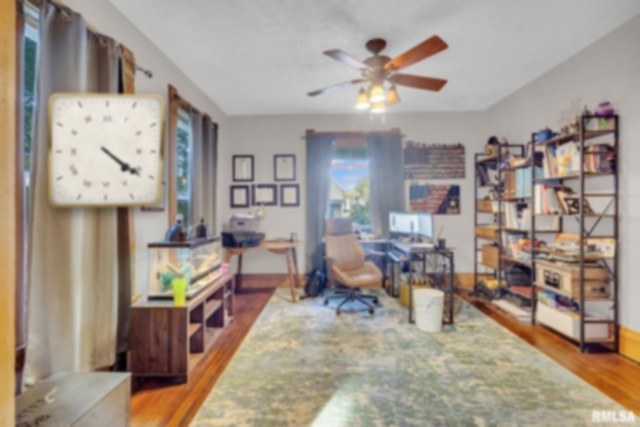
4:21
